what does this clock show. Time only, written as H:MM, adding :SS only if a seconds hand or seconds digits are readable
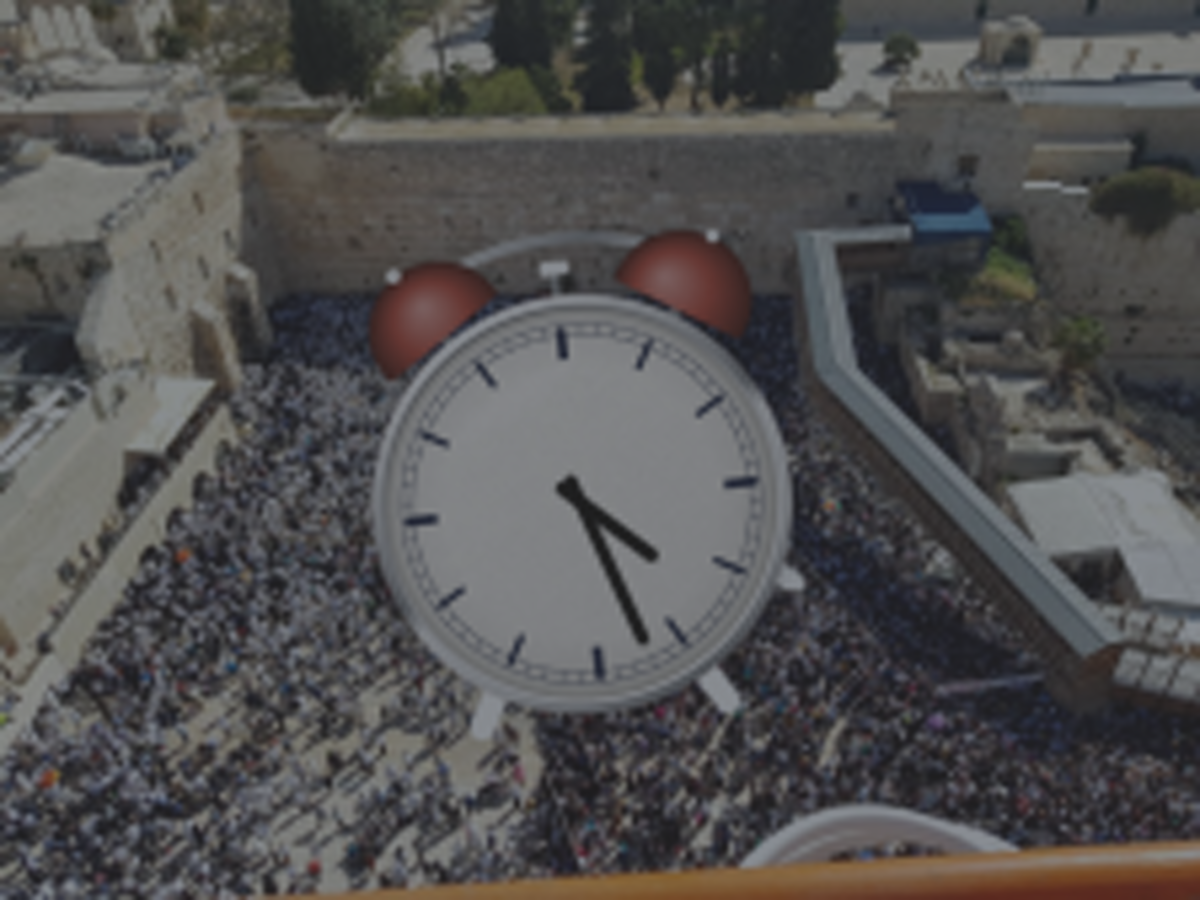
4:27
